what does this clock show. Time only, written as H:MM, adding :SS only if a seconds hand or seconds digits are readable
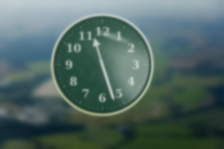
11:27
